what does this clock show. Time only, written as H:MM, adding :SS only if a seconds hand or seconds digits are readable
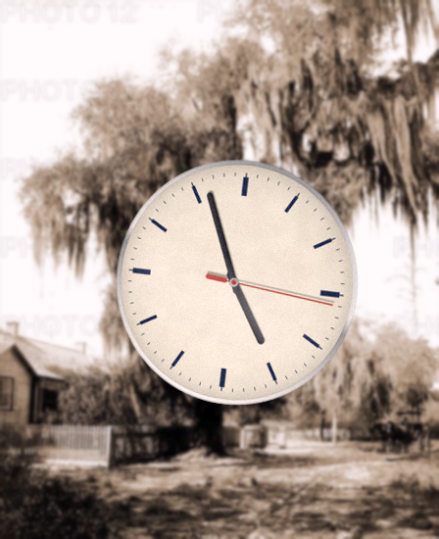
4:56:16
